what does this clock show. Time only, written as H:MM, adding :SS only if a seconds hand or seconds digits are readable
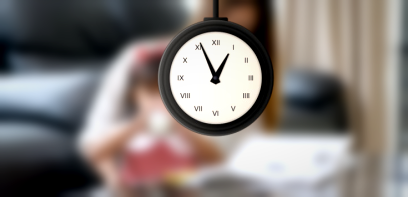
12:56
